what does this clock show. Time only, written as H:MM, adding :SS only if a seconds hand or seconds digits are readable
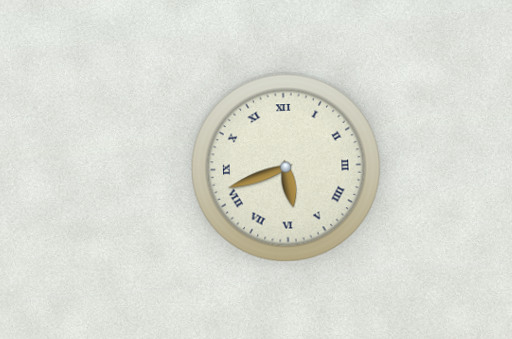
5:42
